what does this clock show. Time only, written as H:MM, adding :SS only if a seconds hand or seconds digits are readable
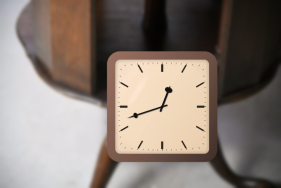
12:42
